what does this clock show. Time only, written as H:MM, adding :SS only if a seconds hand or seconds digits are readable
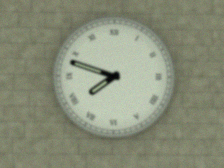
7:48
